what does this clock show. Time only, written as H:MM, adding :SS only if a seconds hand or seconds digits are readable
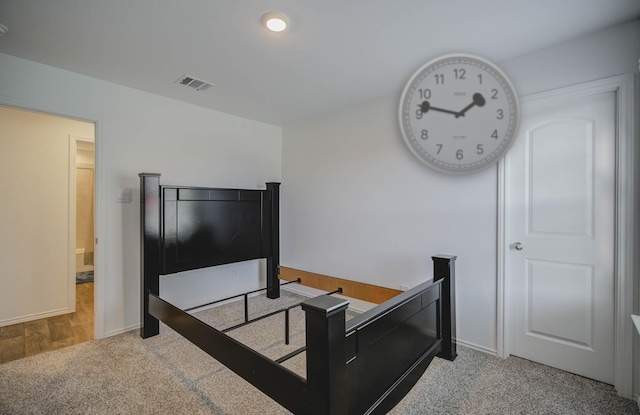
1:47
